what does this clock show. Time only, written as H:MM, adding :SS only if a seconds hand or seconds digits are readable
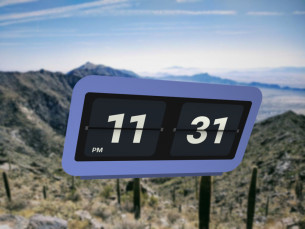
11:31
